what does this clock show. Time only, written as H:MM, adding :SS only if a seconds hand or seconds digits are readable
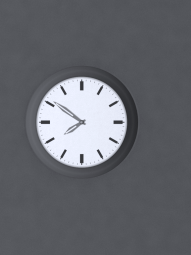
7:51
